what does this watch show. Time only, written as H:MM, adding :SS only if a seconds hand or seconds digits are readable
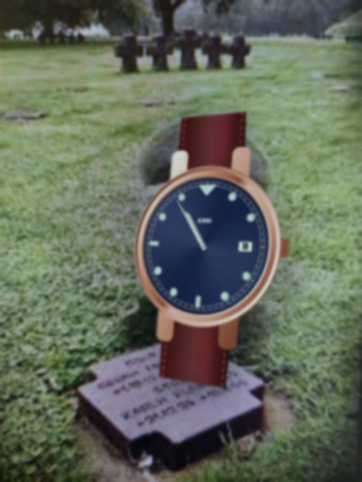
10:54
